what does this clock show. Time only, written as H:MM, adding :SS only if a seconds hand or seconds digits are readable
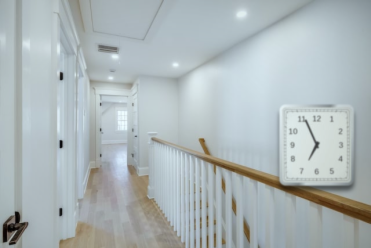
6:56
